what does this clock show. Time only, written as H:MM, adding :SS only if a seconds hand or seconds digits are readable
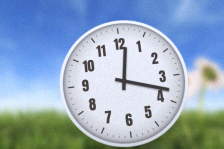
12:18
